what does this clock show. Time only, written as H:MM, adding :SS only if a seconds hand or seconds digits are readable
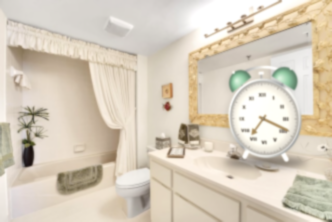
7:19
